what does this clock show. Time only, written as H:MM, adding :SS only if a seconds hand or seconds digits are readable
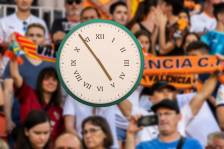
4:54
